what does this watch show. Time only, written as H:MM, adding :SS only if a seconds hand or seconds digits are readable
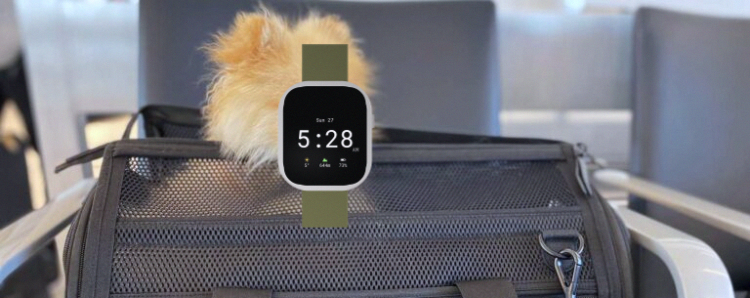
5:28
